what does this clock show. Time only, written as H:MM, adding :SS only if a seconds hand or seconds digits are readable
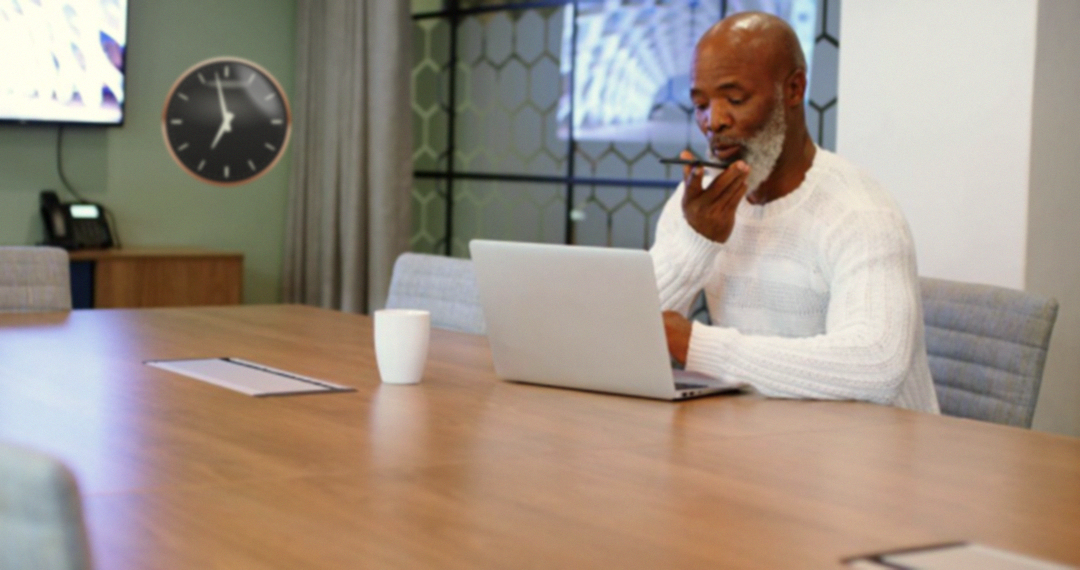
6:58
